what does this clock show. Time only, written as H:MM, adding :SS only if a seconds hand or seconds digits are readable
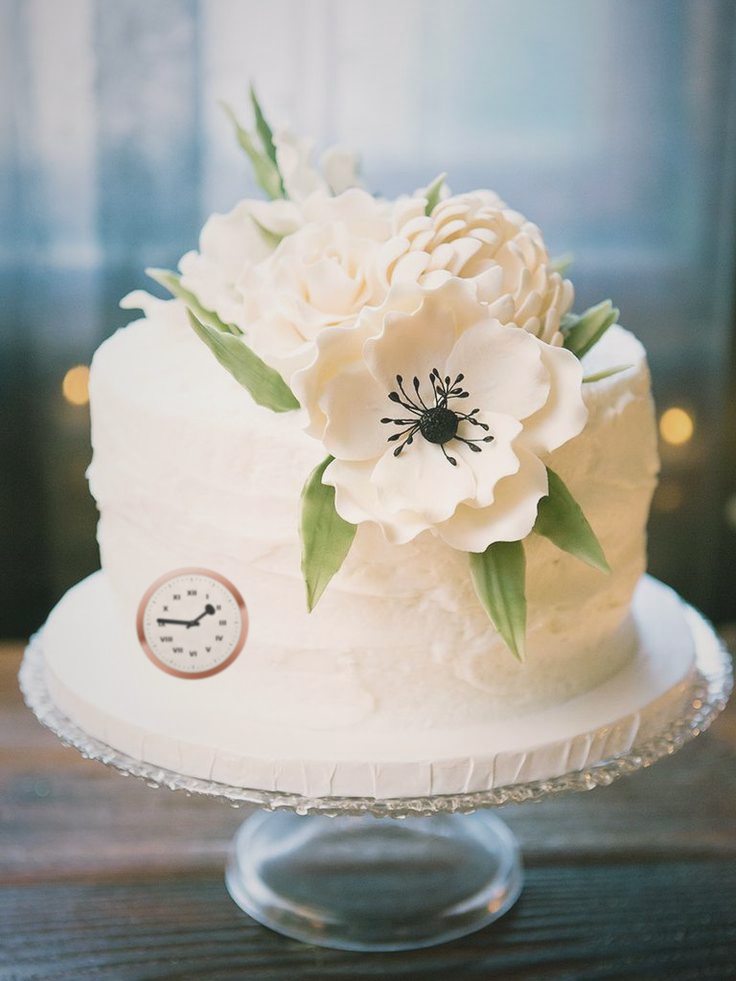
1:46
